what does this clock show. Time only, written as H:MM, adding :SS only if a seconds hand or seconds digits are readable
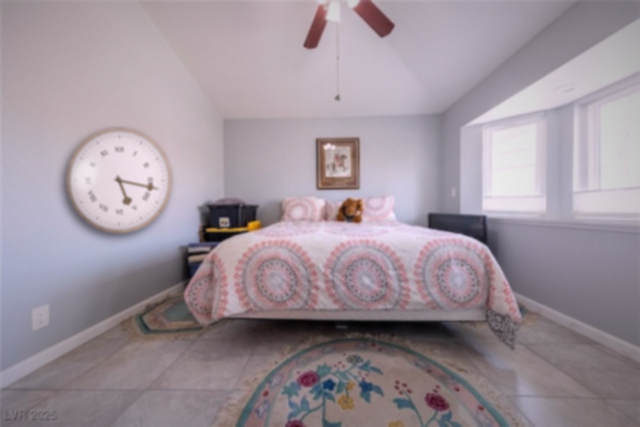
5:17
